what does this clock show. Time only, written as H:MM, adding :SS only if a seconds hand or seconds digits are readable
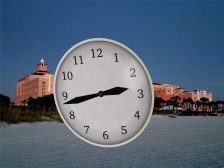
2:43
